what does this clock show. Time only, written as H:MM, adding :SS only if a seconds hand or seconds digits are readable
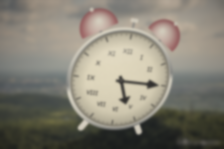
5:15
